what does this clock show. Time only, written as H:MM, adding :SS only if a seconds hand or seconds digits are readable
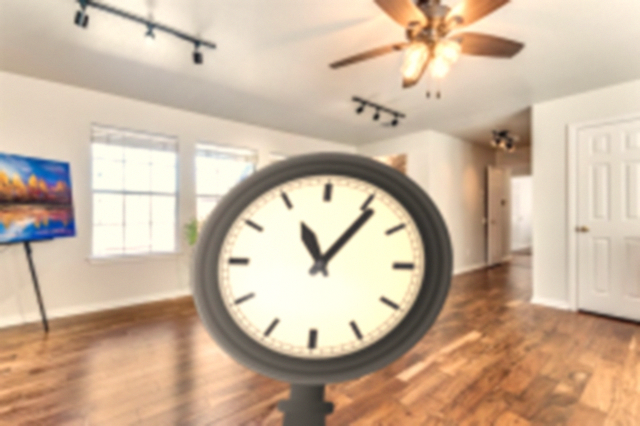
11:06
